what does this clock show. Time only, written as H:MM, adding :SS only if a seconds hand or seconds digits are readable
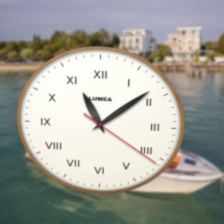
11:08:21
